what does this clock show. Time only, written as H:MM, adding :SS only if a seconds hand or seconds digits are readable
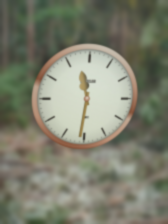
11:31
